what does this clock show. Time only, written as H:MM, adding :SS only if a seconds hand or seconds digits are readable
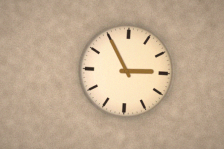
2:55
